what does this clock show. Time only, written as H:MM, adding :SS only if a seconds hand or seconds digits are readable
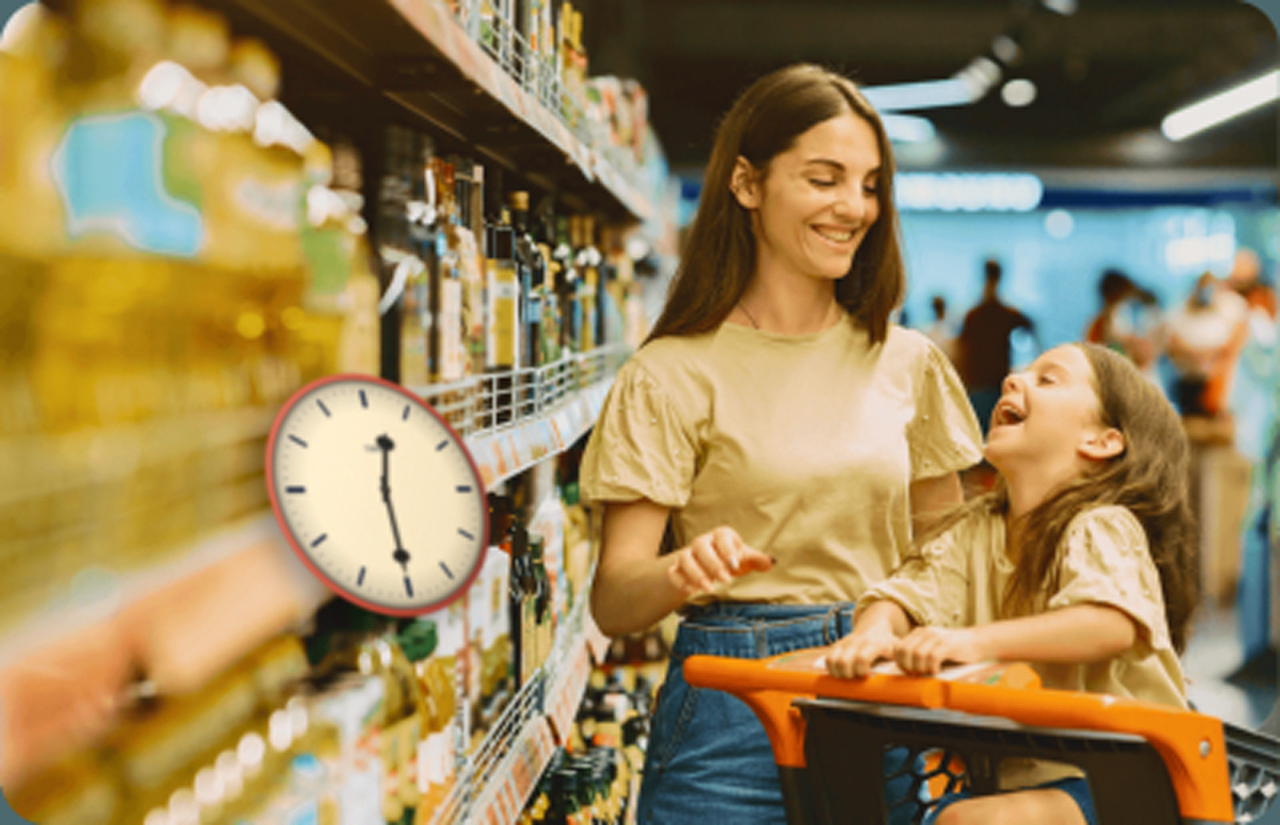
12:30
